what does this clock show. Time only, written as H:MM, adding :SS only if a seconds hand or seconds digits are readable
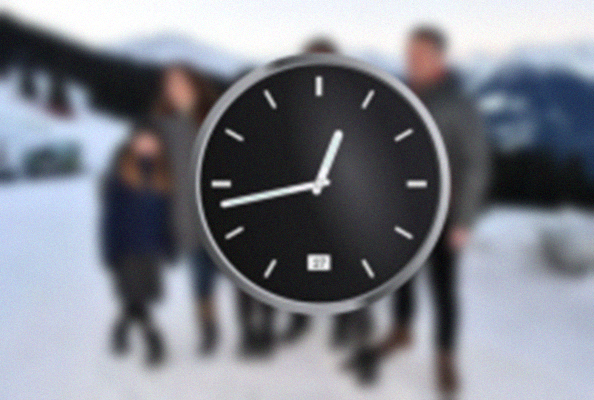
12:43
